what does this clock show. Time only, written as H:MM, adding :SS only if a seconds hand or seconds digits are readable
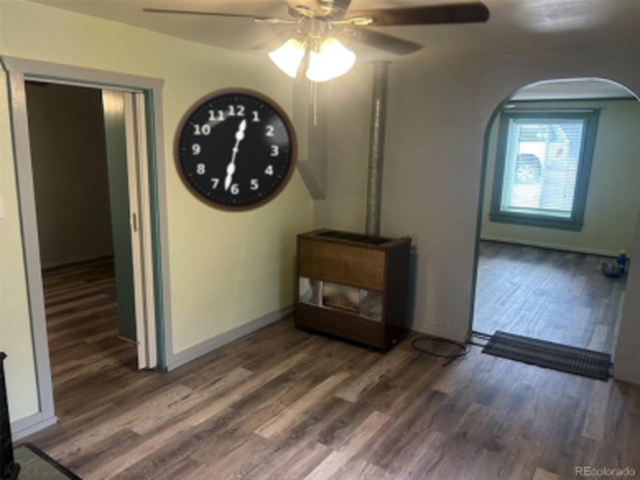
12:32
